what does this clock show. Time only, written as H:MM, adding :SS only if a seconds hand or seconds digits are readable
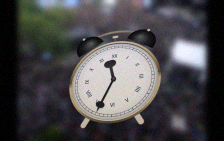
11:34
